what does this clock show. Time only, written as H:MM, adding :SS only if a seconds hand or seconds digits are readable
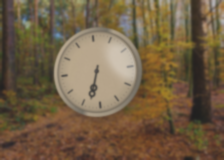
6:33
